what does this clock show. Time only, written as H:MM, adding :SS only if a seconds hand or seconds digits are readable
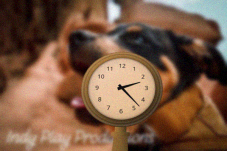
2:23
